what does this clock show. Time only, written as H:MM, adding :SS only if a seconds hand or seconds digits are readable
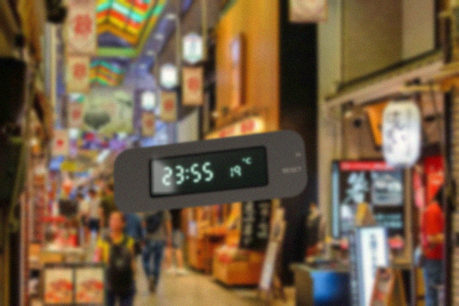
23:55
